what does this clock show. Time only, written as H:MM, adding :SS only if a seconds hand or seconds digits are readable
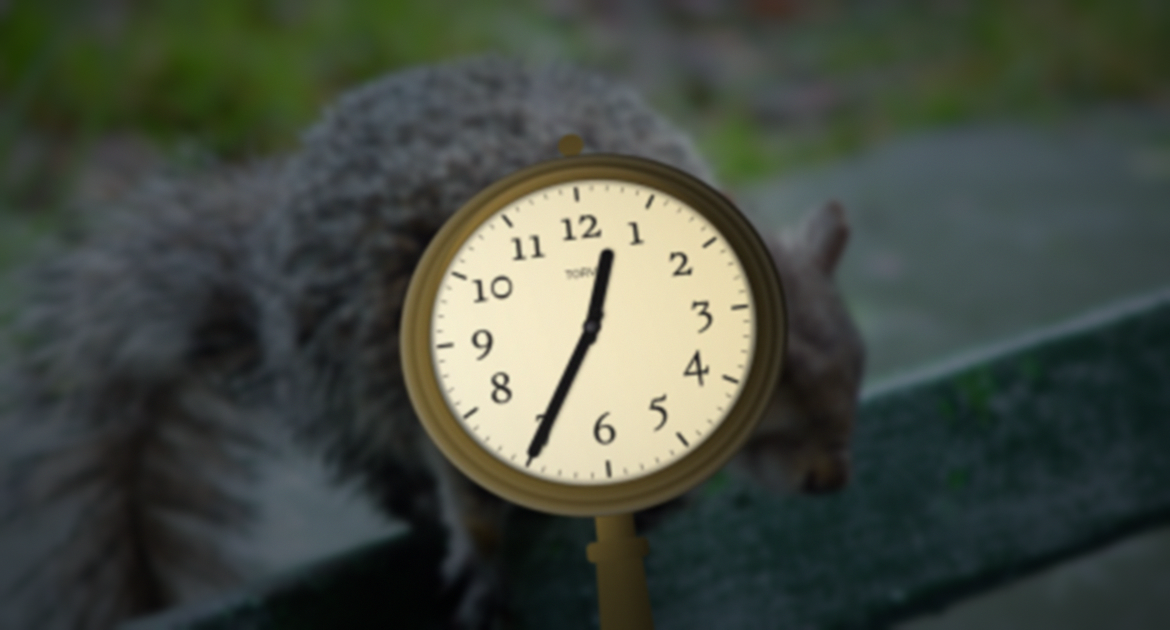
12:35
